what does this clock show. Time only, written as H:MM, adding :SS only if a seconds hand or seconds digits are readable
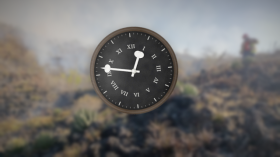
12:47
